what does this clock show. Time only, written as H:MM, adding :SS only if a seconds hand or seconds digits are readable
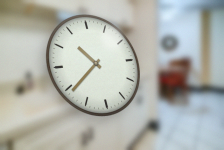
10:39
